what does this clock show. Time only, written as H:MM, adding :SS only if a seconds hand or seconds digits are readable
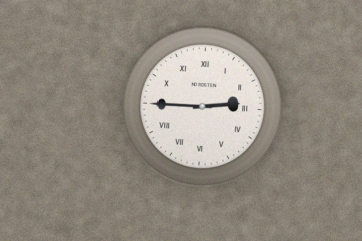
2:45
